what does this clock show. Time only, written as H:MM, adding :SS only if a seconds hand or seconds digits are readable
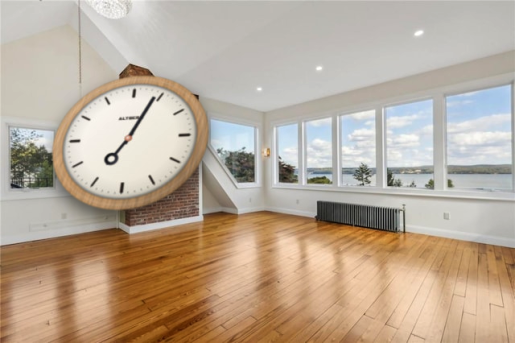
7:04
